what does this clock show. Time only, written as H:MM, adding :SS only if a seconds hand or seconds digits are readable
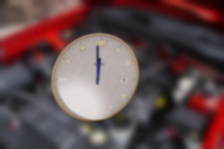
11:59
